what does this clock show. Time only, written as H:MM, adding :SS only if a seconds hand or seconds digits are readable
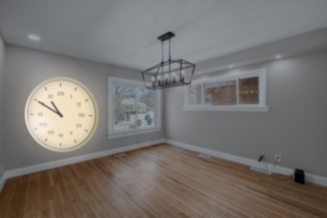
10:50
